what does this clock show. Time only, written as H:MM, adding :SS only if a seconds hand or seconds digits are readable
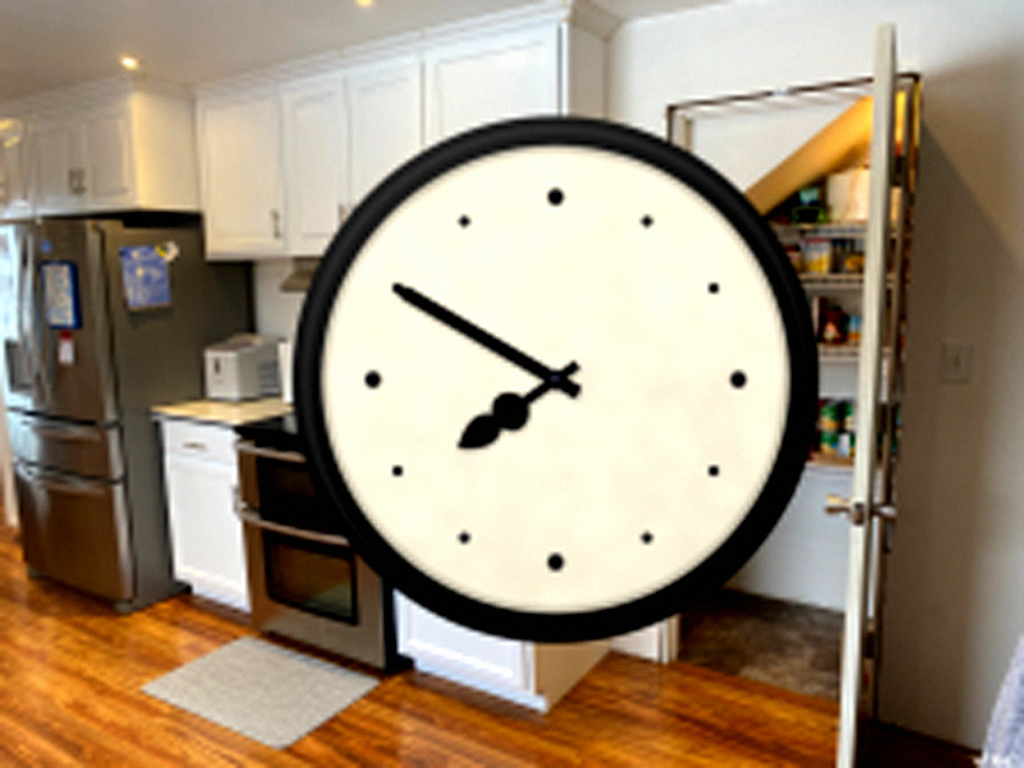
7:50
